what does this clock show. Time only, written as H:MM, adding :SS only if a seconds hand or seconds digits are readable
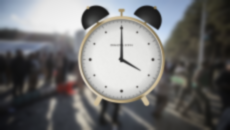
4:00
